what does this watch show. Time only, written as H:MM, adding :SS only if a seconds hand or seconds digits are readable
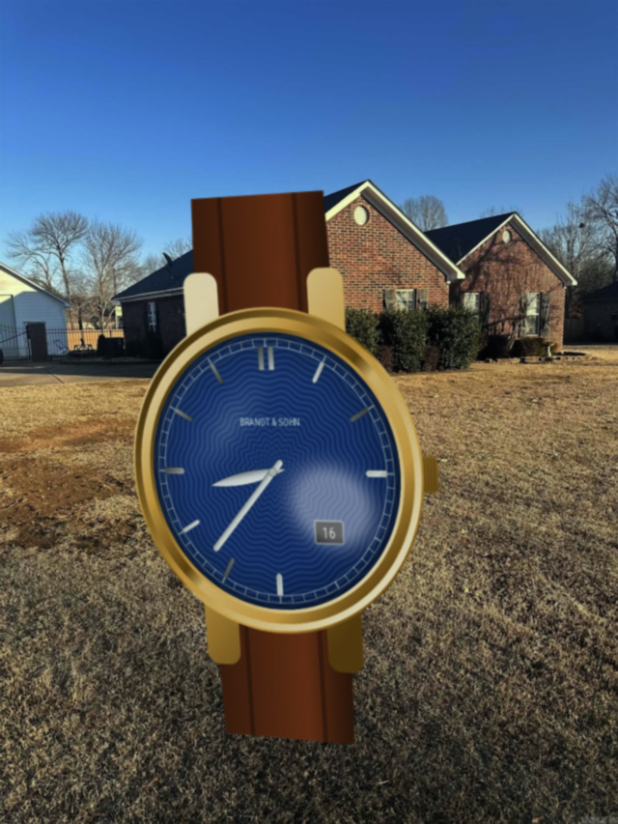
8:37
